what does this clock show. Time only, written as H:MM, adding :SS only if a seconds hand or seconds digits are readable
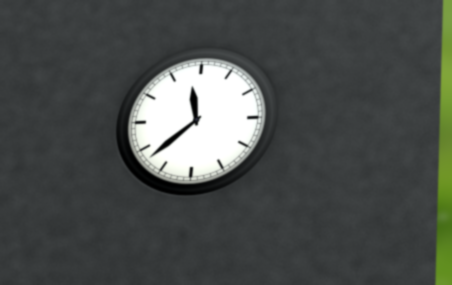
11:38
